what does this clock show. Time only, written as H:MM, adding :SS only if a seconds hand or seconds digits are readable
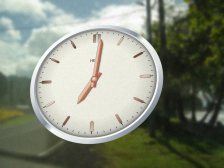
7:01
